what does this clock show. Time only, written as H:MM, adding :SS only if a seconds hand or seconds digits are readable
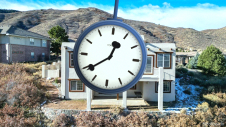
12:39
